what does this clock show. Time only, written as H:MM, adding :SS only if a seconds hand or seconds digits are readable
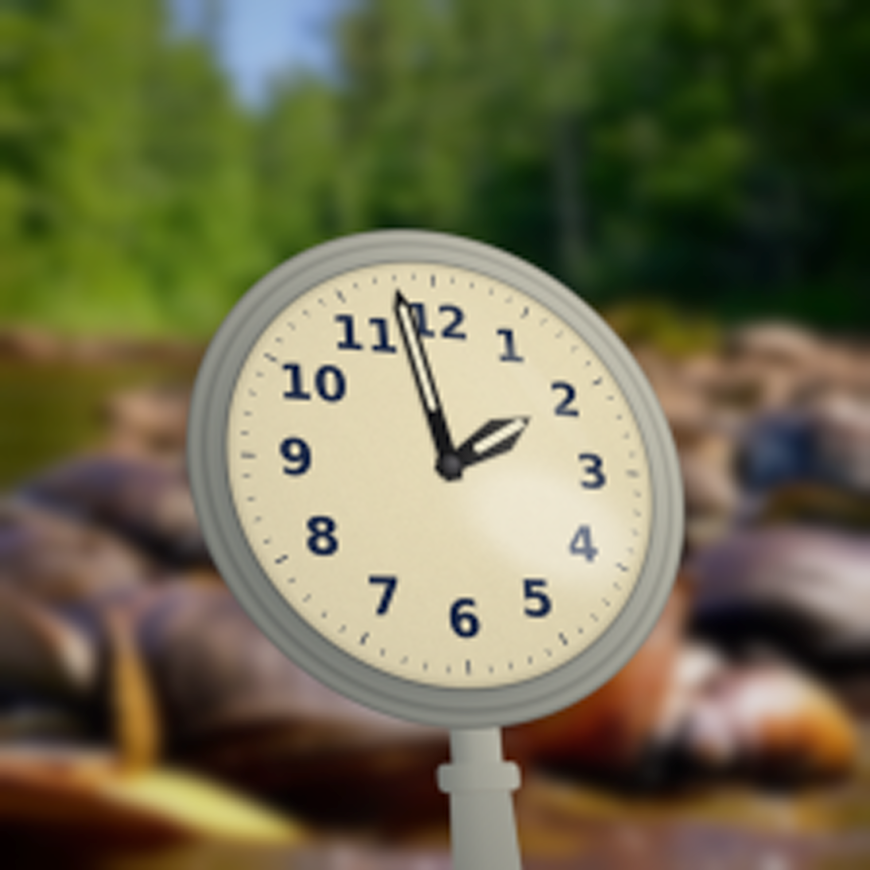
1:58
